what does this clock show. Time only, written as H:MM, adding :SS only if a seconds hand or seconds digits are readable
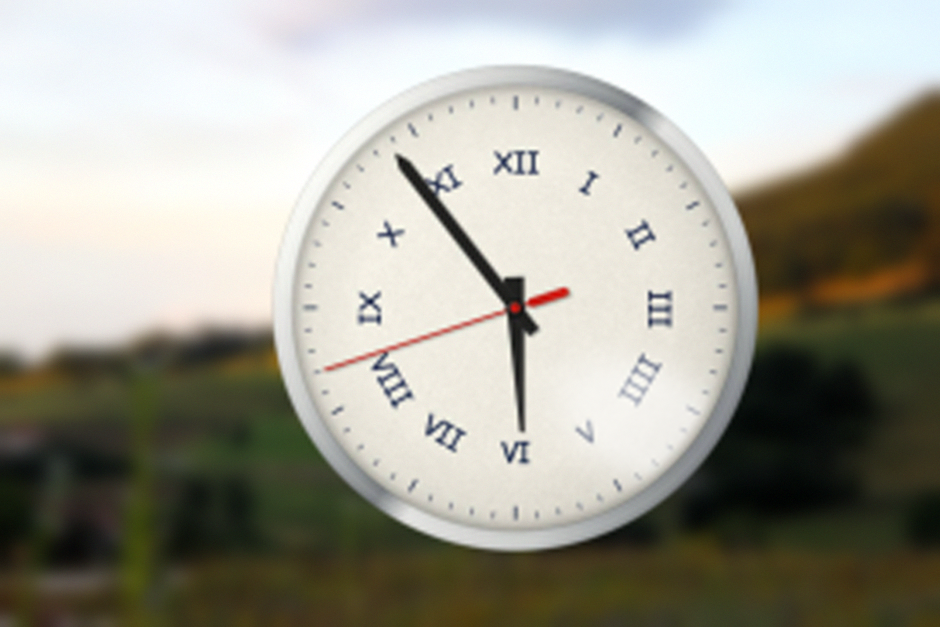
5:53:42
